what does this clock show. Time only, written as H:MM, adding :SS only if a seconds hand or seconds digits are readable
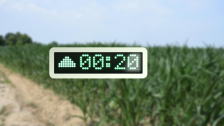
0:20
